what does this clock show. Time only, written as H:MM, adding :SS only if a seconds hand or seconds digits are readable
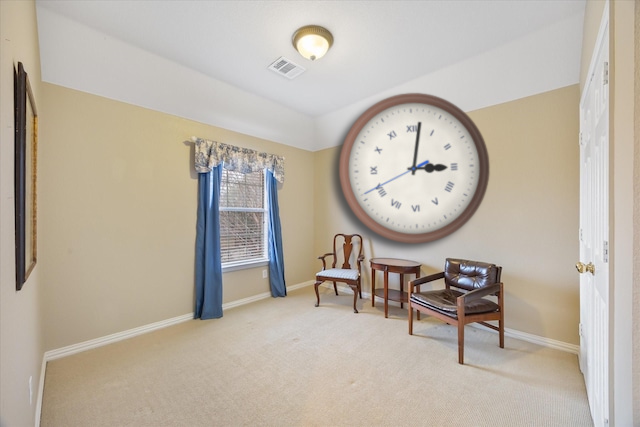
3:01:41
